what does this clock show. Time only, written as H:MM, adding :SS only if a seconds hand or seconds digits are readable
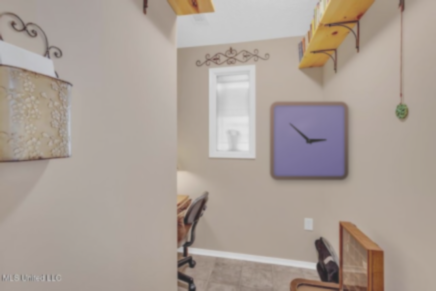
2:52
